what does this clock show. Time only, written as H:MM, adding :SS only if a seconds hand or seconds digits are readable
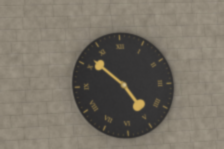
4:52
